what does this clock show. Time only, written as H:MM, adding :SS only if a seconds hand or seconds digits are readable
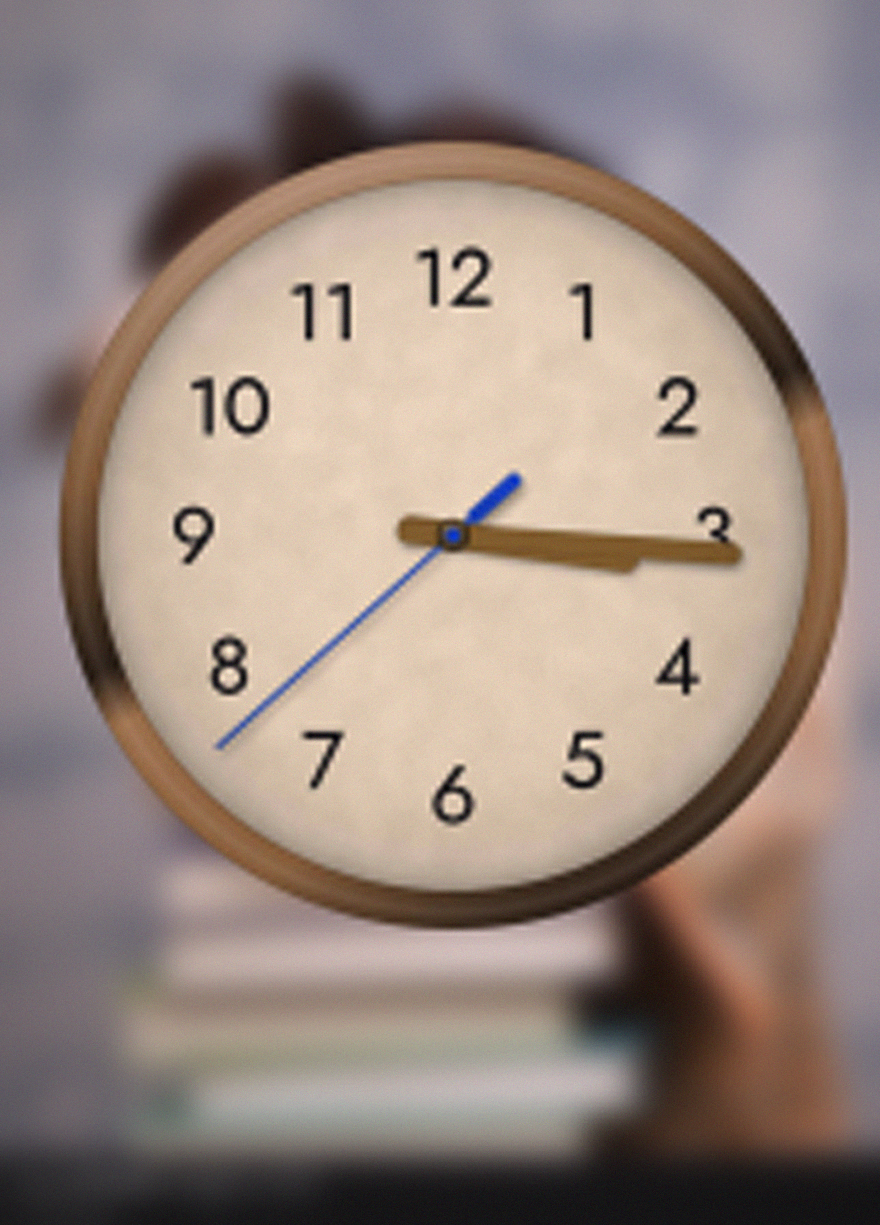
3:15:38
